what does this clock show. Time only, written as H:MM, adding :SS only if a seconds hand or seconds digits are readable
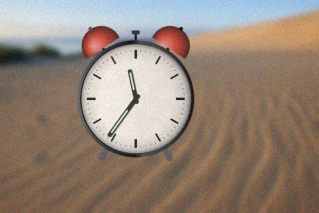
11:36
